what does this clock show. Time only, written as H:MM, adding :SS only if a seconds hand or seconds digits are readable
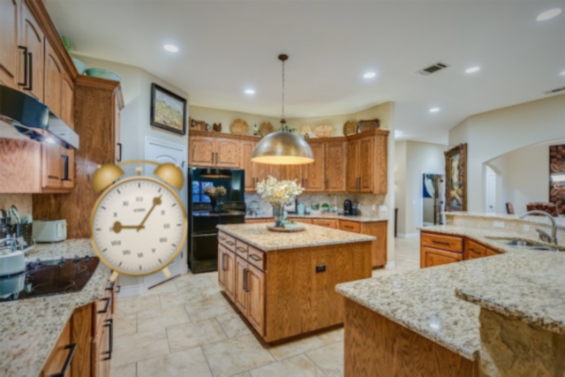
9:06
